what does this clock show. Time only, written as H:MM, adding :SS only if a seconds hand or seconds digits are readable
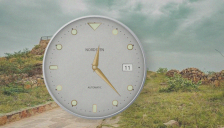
12:23
